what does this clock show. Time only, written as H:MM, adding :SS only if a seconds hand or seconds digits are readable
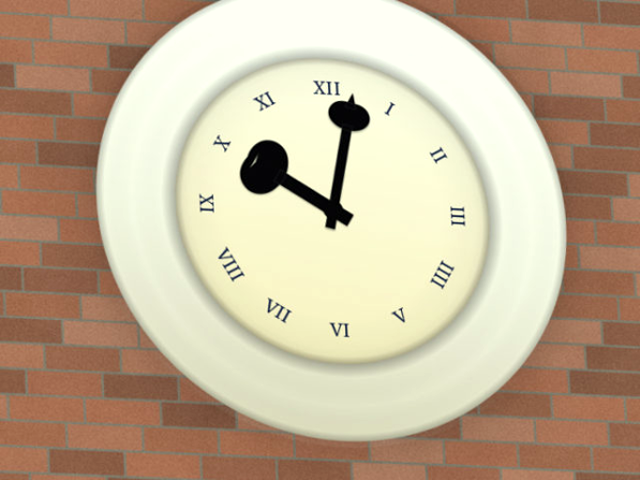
10:02
